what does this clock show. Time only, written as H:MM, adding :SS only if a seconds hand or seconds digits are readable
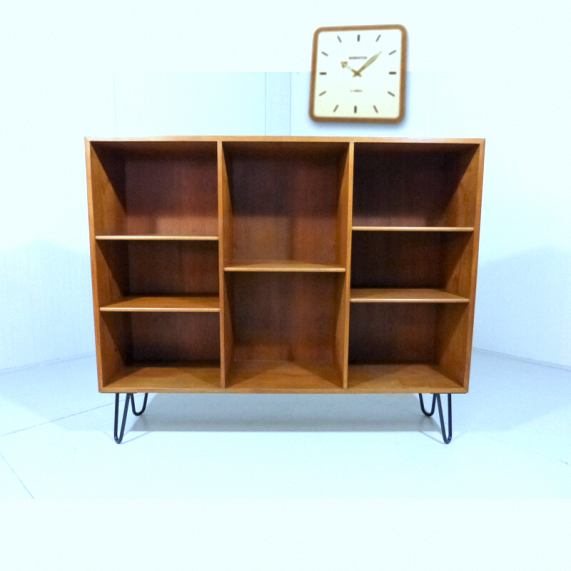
10:08
